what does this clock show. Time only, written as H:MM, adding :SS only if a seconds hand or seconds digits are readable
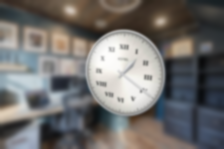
1:20
